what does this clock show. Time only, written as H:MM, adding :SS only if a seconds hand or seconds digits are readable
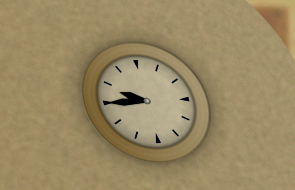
9:45
